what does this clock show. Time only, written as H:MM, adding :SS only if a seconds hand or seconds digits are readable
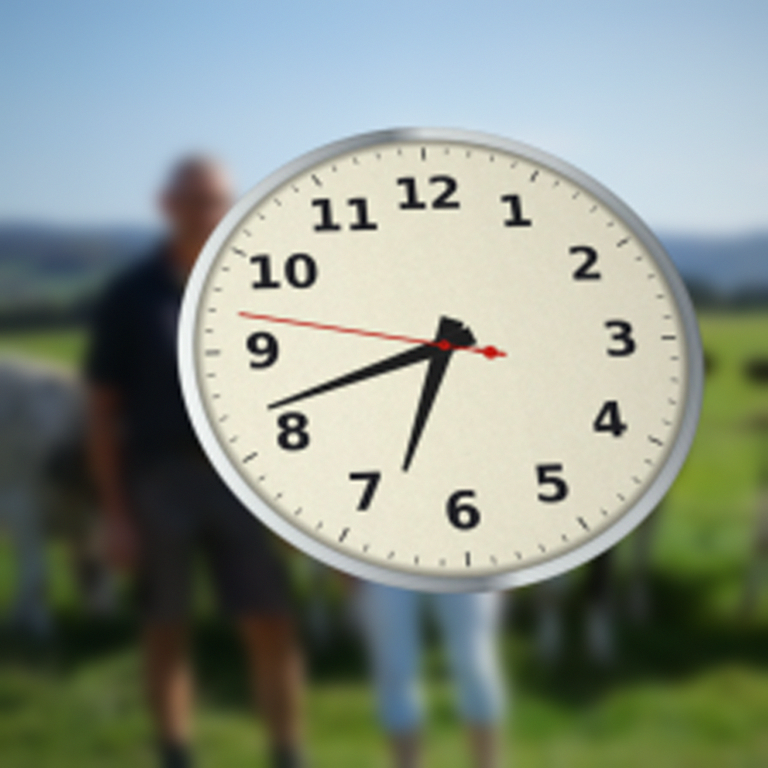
6:41:47
